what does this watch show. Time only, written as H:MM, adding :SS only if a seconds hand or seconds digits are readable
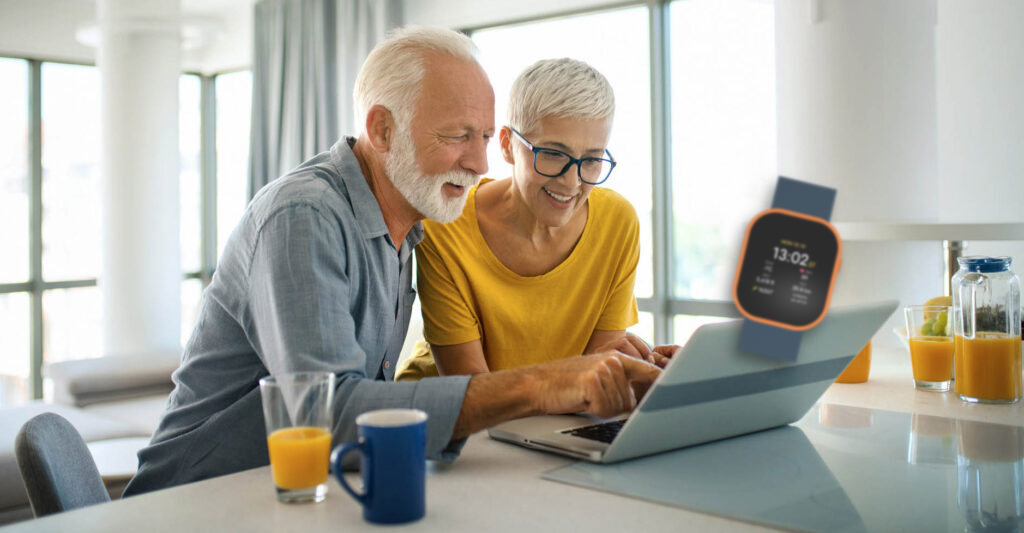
13:02
